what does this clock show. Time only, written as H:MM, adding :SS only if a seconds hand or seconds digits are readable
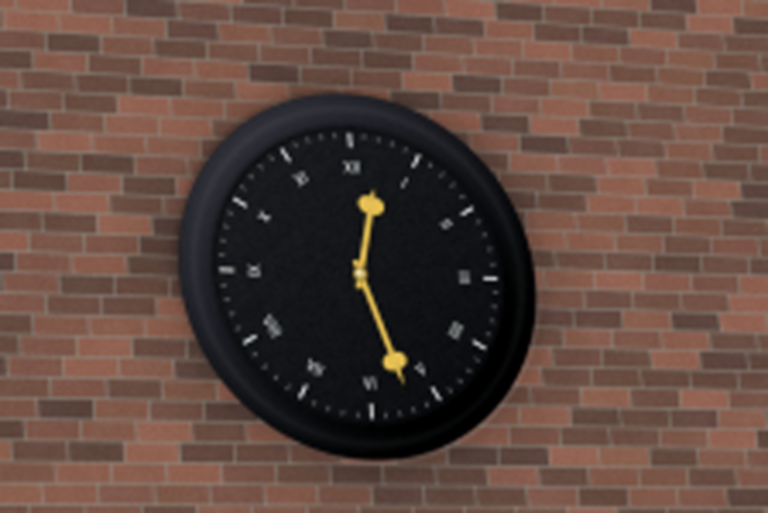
12:27
